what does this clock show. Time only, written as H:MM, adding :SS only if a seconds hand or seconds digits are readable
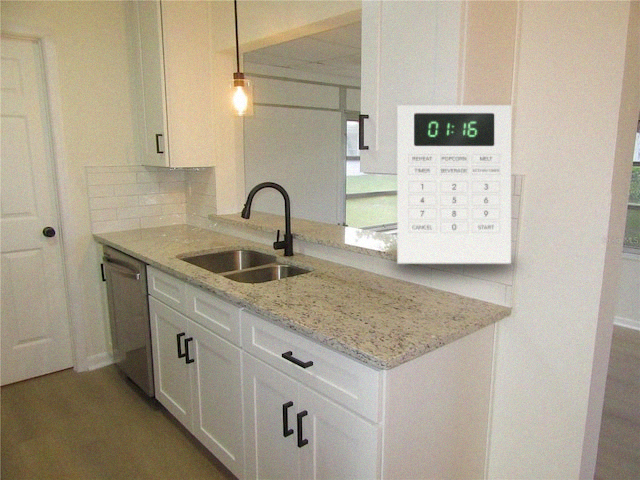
1:16
